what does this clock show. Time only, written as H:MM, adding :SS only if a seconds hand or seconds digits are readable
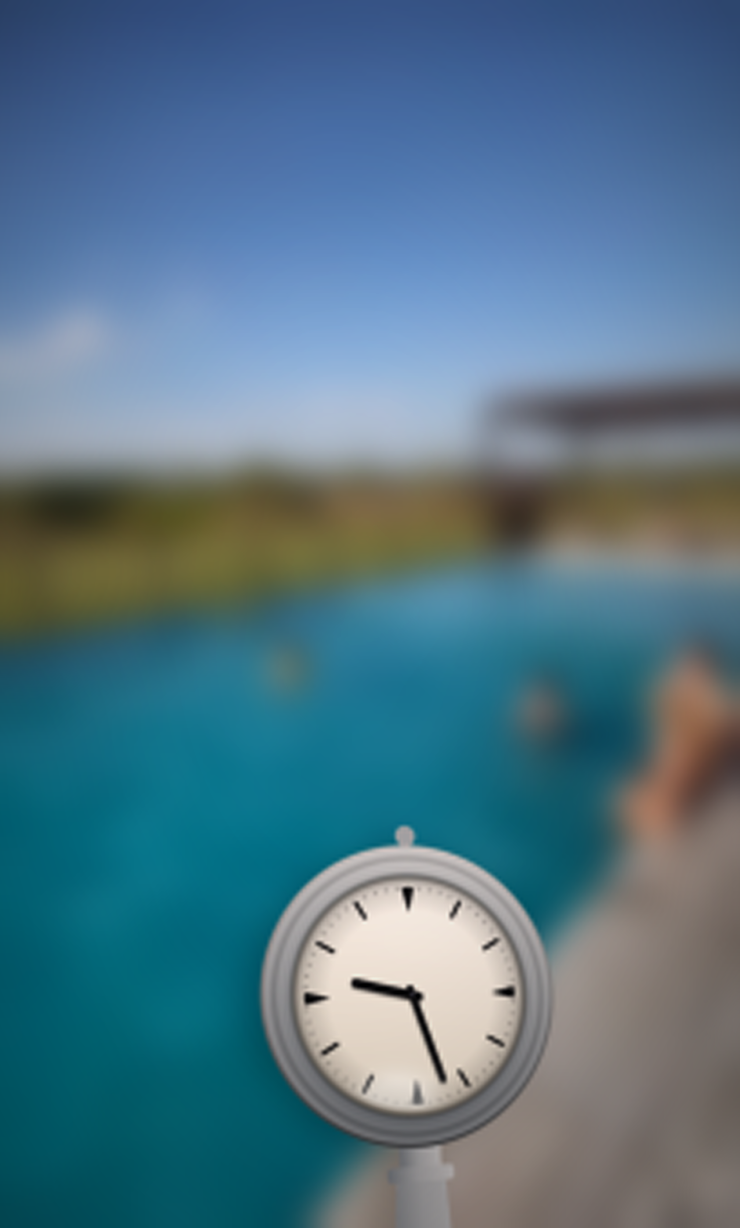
9:27
